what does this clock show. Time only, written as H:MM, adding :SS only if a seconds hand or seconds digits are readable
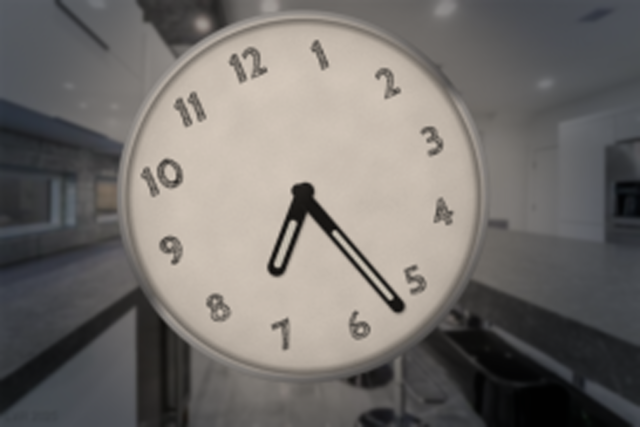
7:27
